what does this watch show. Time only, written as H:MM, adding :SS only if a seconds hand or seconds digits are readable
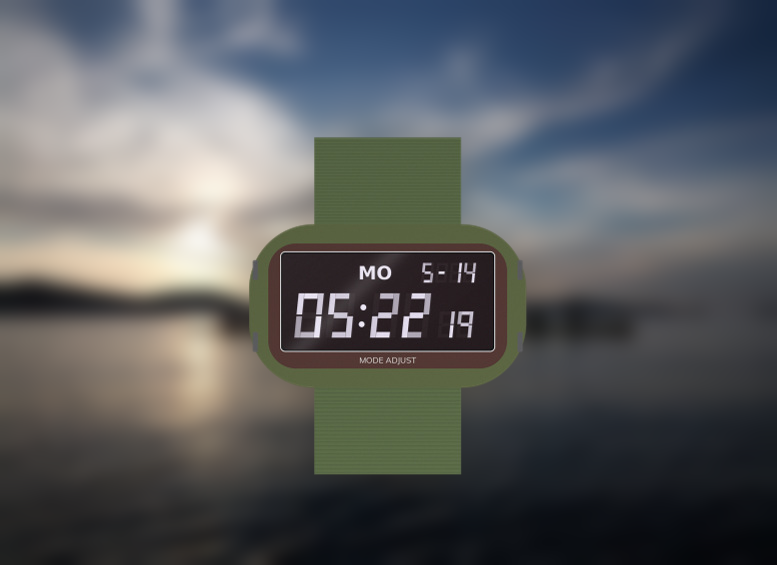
5:22:19
